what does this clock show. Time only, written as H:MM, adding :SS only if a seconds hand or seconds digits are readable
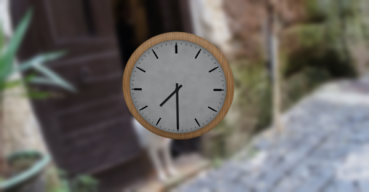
7:30
